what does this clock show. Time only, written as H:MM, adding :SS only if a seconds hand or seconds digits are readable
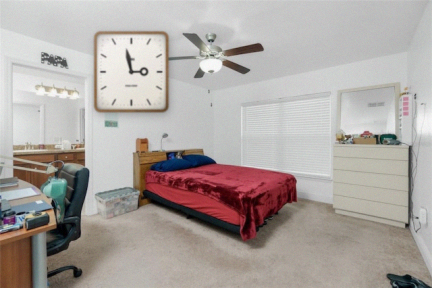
2:58
